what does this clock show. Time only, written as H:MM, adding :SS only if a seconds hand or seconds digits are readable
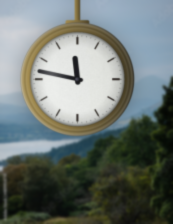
11:47
